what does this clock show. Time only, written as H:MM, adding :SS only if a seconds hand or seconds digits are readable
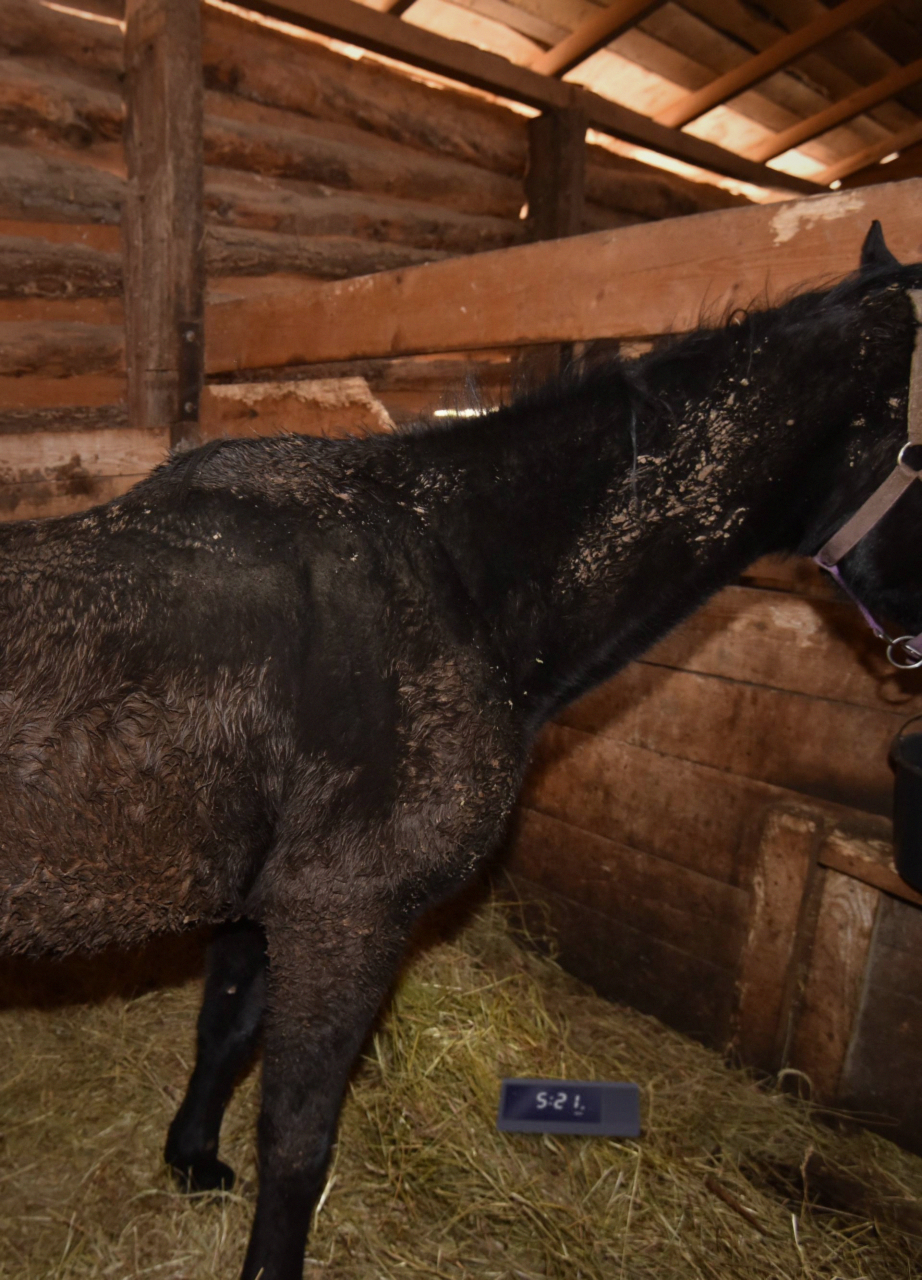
5:21
